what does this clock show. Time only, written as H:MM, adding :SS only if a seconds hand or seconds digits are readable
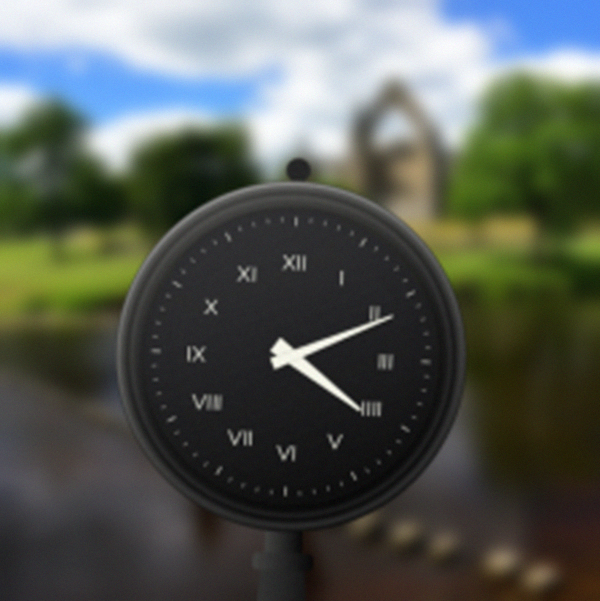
4:11
